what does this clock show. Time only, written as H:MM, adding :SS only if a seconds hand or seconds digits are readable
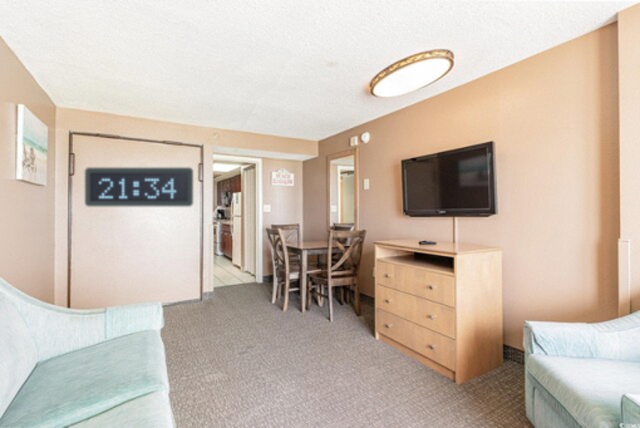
21:34
